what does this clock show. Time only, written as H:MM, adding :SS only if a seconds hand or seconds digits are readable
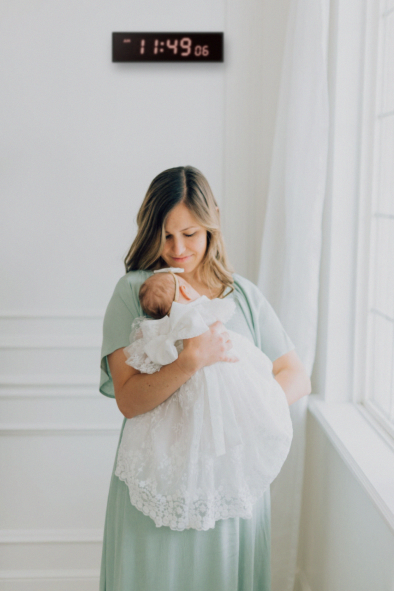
11:49
